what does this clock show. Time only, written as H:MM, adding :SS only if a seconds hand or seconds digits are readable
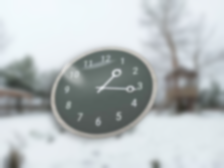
1:16
